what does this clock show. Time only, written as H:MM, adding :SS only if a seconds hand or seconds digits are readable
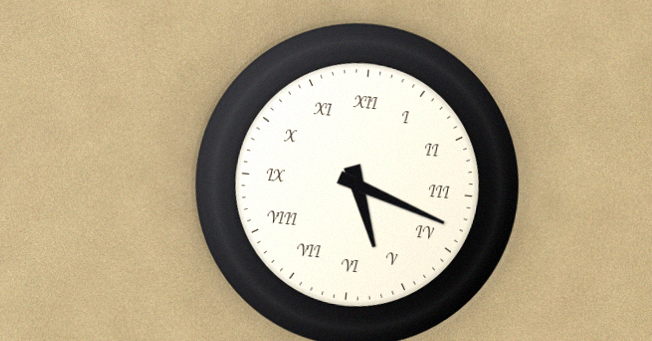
5:18
